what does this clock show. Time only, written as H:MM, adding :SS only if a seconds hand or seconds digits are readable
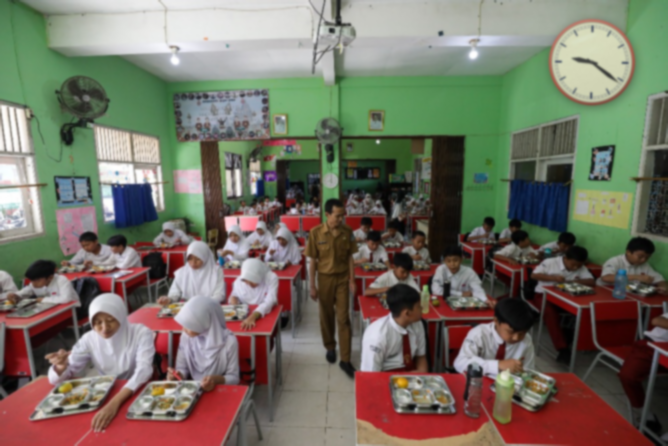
9:21
